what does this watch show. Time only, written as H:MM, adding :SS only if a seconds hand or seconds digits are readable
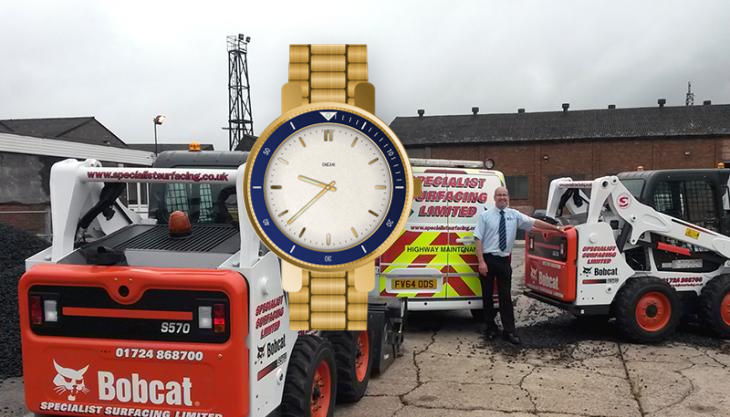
9:38
